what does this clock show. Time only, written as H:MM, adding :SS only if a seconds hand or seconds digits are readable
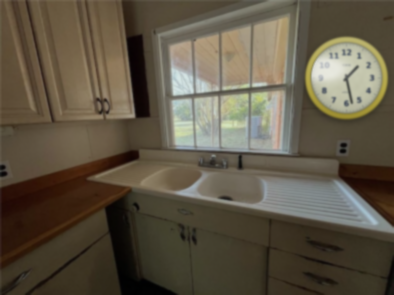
1:28
